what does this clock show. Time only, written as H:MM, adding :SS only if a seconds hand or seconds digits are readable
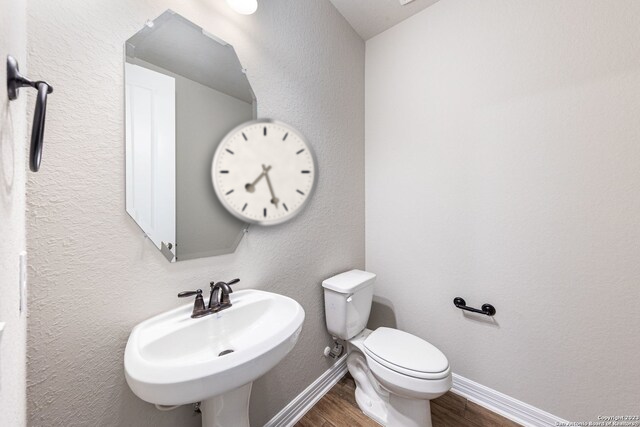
7:27
